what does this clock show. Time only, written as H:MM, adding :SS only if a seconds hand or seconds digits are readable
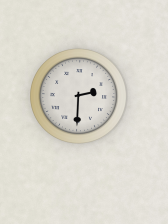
2:30
